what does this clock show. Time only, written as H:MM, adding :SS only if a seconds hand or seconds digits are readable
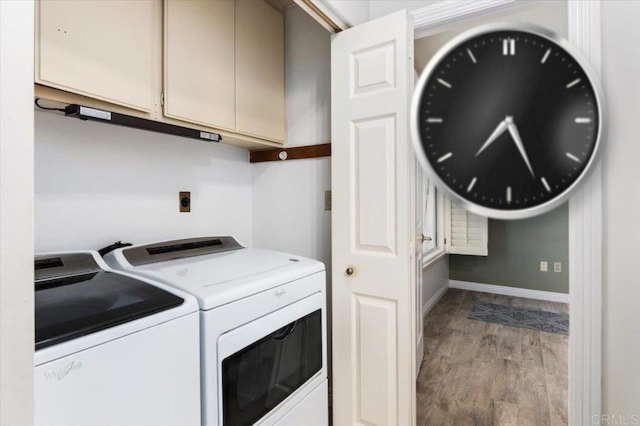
7:26
